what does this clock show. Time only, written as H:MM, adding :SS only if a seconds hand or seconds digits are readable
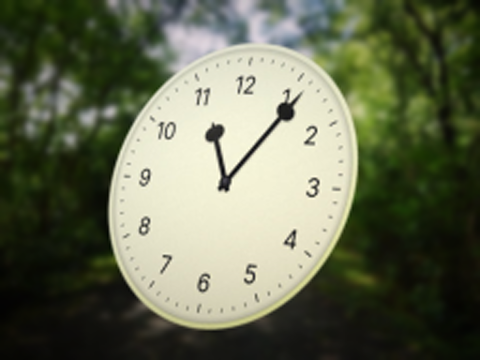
11:06
